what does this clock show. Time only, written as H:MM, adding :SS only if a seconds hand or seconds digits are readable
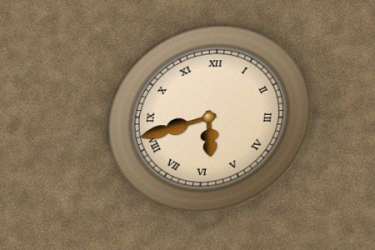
5:42
